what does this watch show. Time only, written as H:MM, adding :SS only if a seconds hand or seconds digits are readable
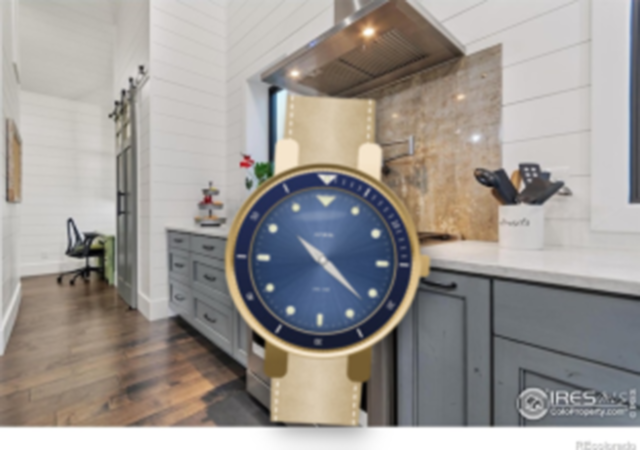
10:22
